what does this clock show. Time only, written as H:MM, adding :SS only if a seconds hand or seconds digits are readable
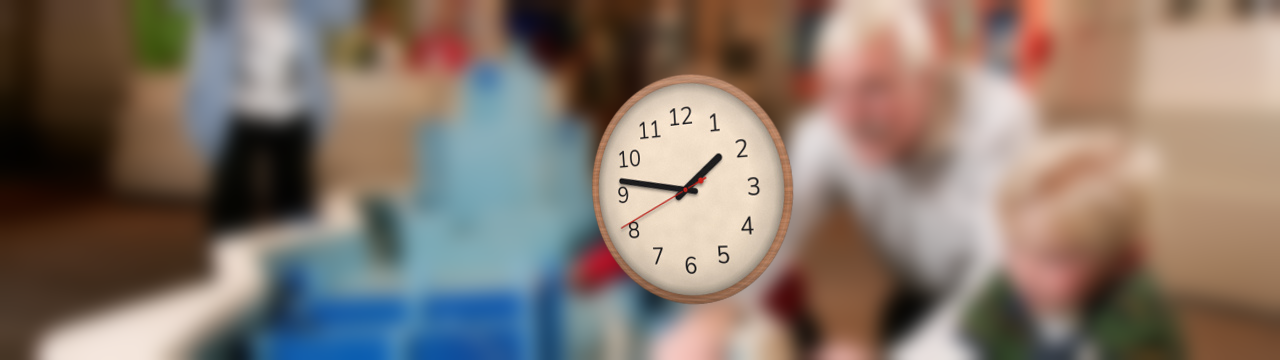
1:46:41
